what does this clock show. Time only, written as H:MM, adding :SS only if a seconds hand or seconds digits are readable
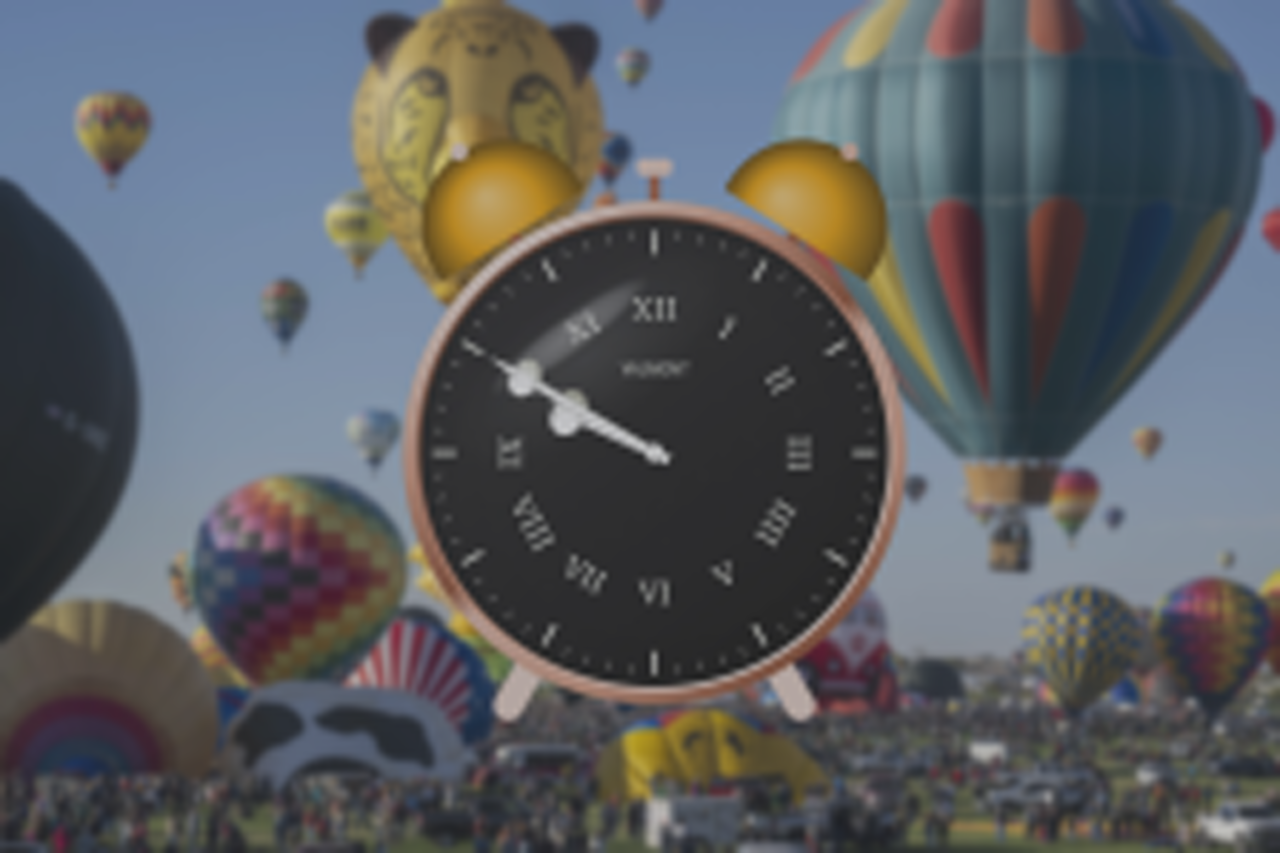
9:50
